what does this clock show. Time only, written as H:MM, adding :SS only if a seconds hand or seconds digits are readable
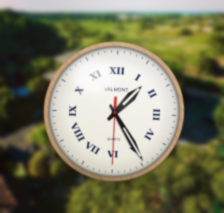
1:24:30
